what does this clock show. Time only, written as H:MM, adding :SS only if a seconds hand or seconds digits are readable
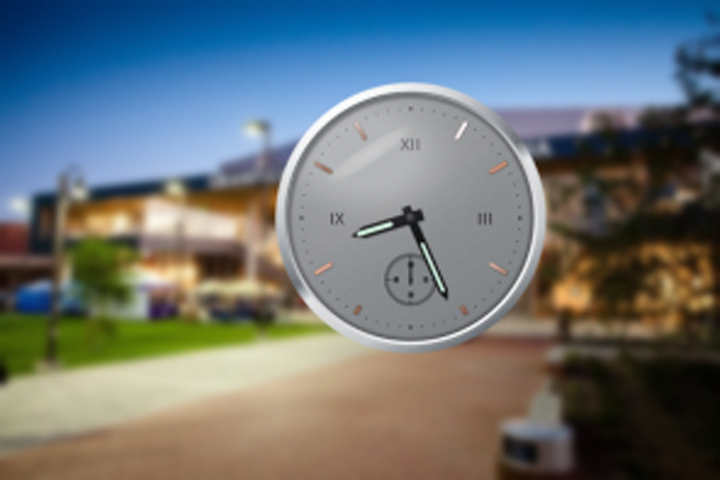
8:26
